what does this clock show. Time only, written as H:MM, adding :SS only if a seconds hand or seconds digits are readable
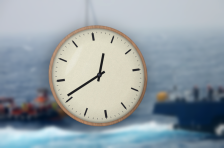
12:41
